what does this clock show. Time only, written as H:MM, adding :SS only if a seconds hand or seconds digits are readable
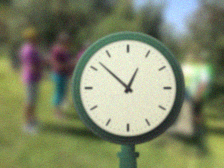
12:52
